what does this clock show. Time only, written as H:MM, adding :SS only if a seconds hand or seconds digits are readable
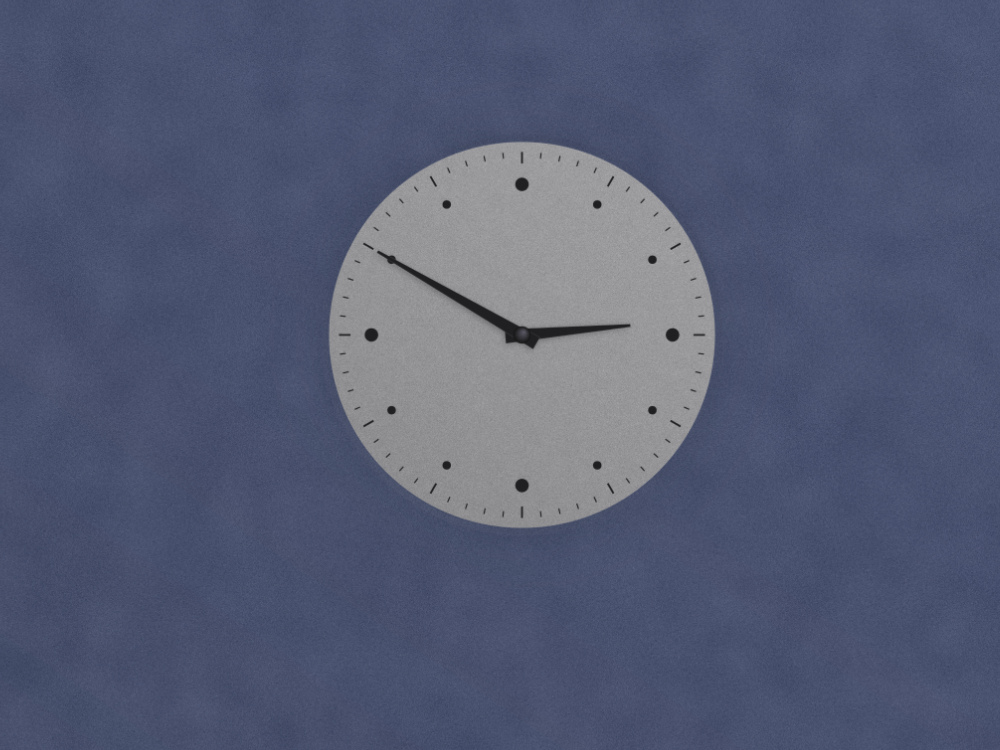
2:50
